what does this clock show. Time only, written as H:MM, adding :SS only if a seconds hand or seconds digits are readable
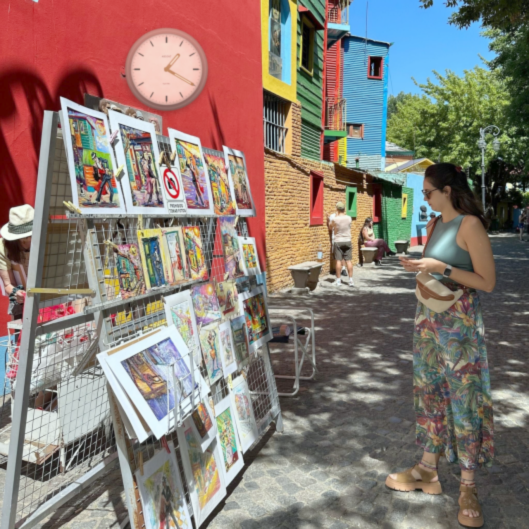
1:20
